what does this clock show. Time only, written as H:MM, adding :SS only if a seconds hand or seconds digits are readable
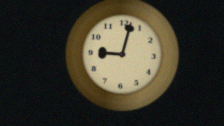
9:02
